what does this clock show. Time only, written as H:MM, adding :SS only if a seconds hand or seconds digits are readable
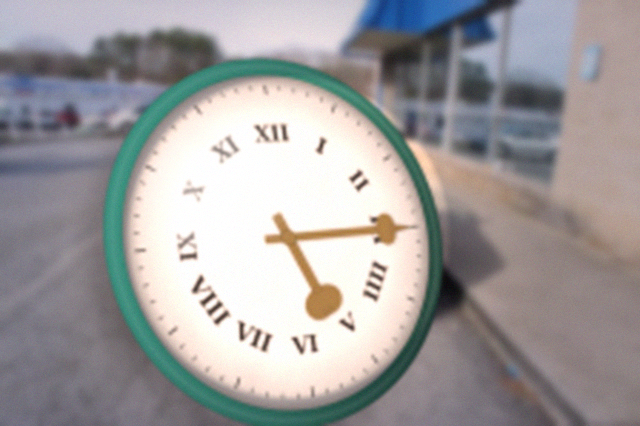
5:15
